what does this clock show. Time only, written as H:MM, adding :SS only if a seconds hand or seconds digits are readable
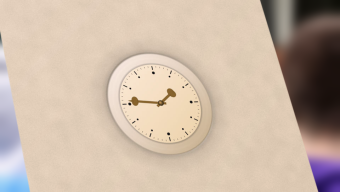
1:46
